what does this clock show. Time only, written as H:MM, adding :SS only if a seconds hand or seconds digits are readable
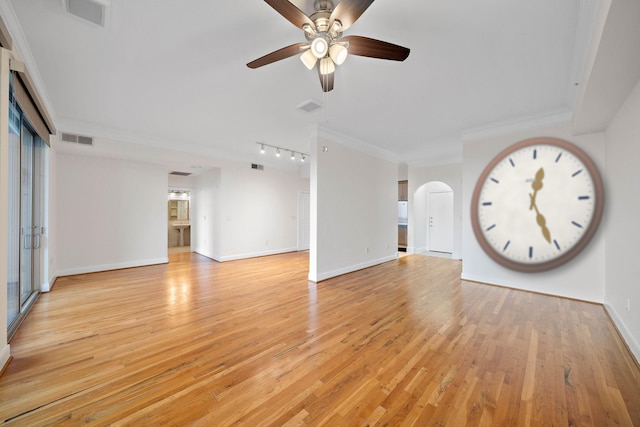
12:26
